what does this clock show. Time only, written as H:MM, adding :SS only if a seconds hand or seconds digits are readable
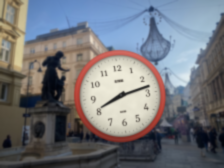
8:13
